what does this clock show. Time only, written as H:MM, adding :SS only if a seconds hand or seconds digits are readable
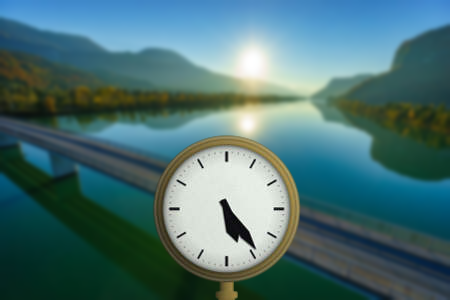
5:24
